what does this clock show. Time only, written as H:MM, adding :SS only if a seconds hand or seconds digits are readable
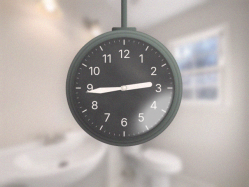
2:44
